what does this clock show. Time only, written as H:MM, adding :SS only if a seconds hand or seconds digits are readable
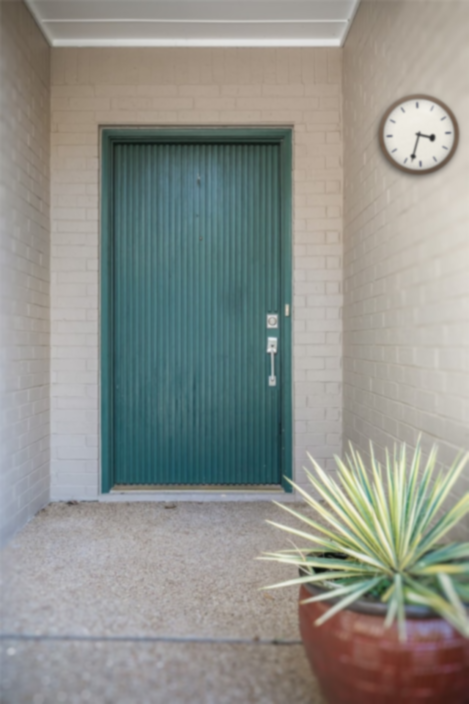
3:33
